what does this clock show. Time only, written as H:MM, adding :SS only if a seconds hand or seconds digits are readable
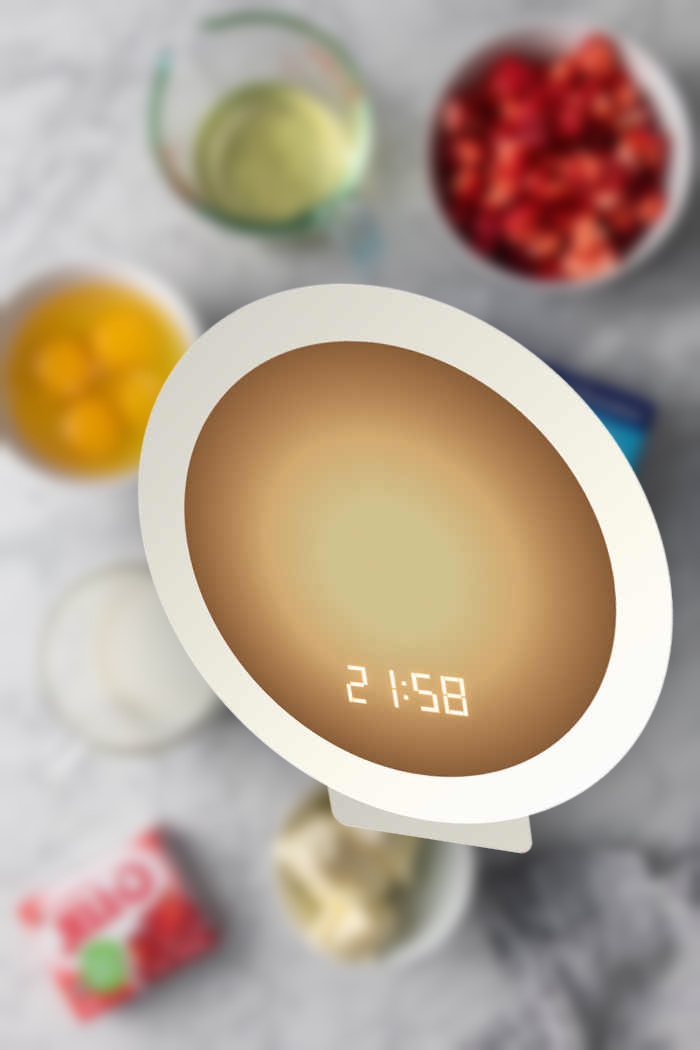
21:58
